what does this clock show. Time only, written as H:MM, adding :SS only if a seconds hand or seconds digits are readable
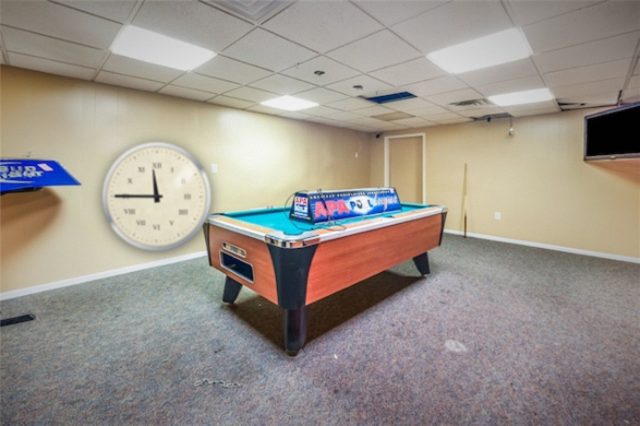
11:45
